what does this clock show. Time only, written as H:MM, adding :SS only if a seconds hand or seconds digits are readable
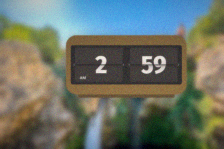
2:59
